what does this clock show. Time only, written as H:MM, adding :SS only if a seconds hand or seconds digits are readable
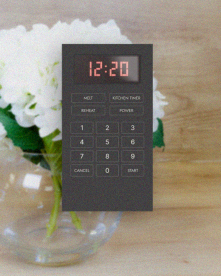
12:20
